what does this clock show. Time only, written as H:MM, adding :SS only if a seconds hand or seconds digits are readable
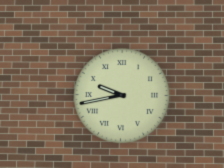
9:43
